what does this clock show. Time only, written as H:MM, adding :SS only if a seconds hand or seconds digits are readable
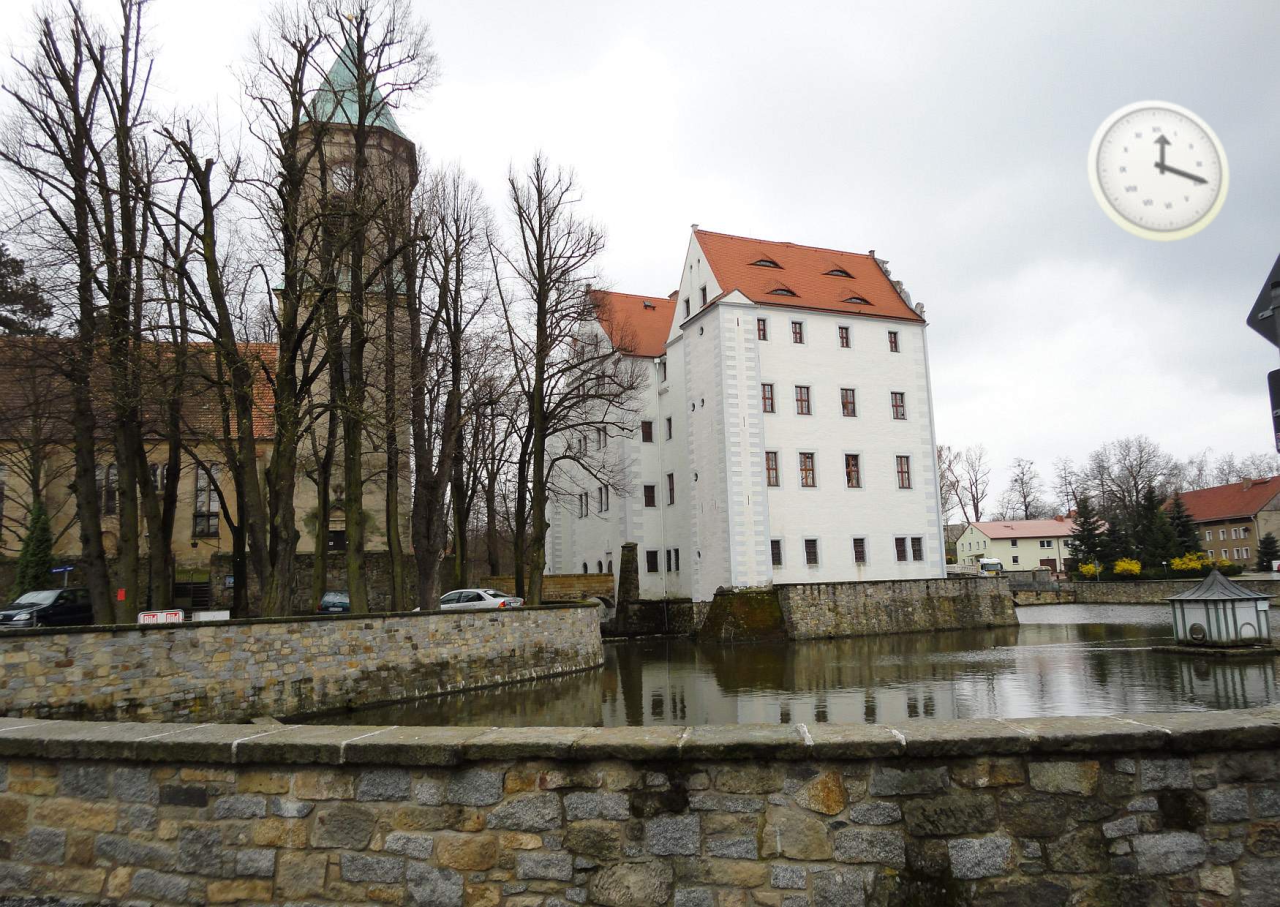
12:19
